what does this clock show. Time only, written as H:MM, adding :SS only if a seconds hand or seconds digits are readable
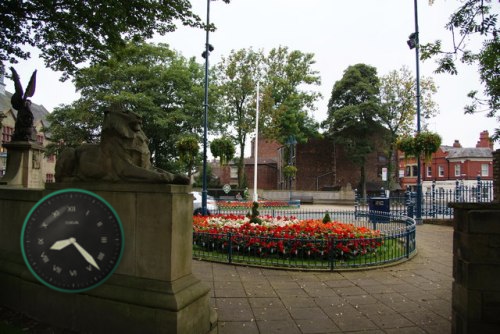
8:23
